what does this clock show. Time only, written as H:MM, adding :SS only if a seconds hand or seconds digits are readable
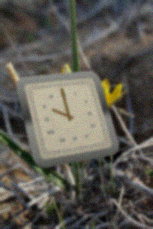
10:00
